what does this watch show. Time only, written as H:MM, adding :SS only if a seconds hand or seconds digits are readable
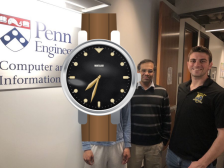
7:33
